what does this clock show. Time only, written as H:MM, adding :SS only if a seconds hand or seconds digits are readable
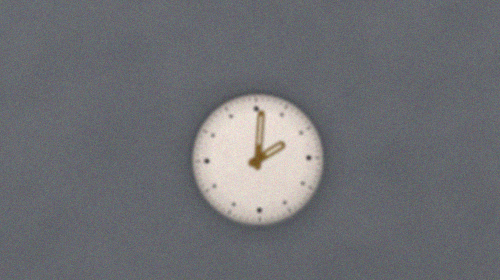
2:01
